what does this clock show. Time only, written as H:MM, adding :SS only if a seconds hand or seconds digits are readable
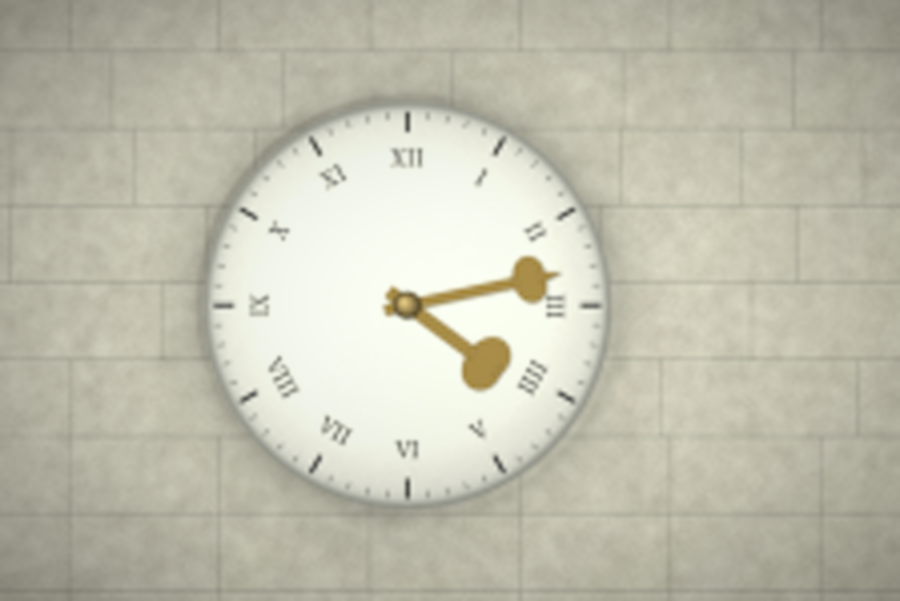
4:13
